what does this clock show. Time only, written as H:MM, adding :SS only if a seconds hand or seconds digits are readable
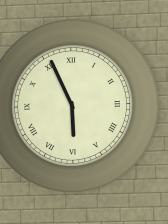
5:56
